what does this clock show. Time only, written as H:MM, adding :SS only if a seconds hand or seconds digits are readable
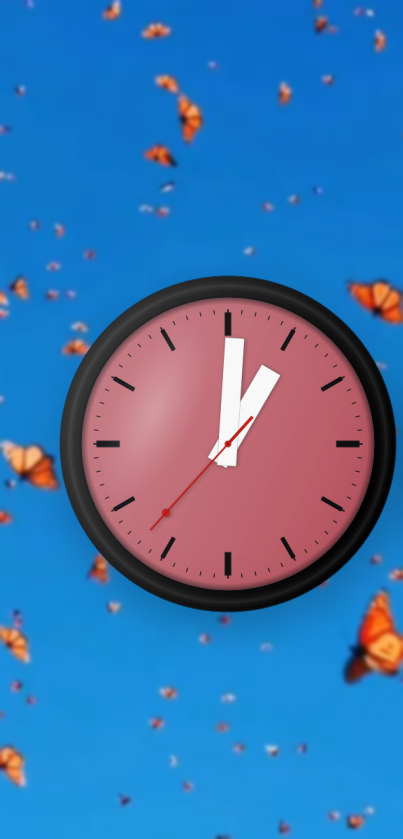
1:00:37
